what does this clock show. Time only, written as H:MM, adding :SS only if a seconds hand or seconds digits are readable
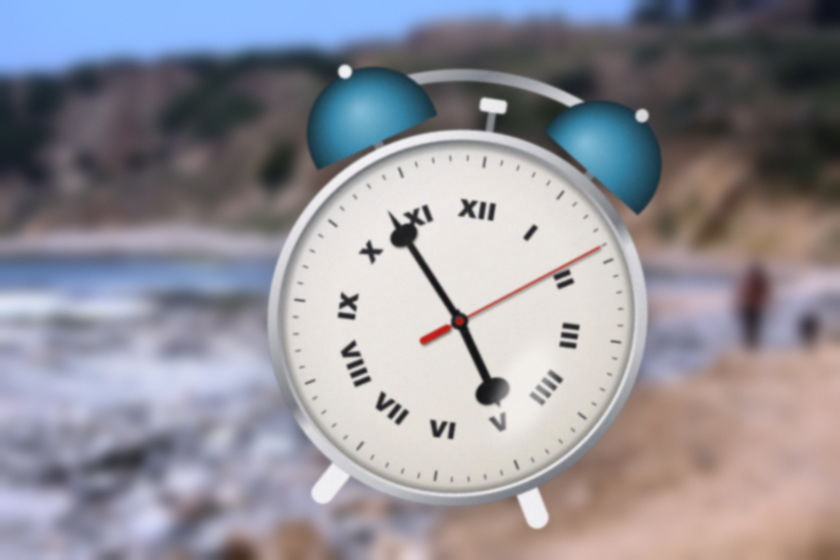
4:53:09
